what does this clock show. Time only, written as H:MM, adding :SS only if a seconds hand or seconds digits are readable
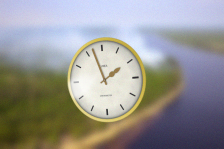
1:57
